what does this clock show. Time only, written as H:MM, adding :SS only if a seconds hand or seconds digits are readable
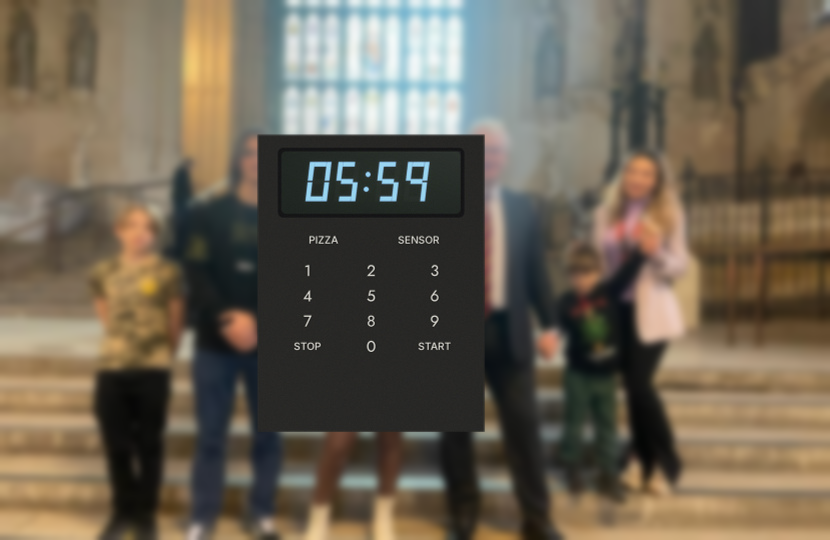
5:59
